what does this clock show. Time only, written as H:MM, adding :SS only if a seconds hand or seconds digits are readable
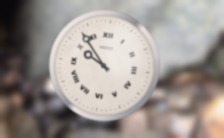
9:53
